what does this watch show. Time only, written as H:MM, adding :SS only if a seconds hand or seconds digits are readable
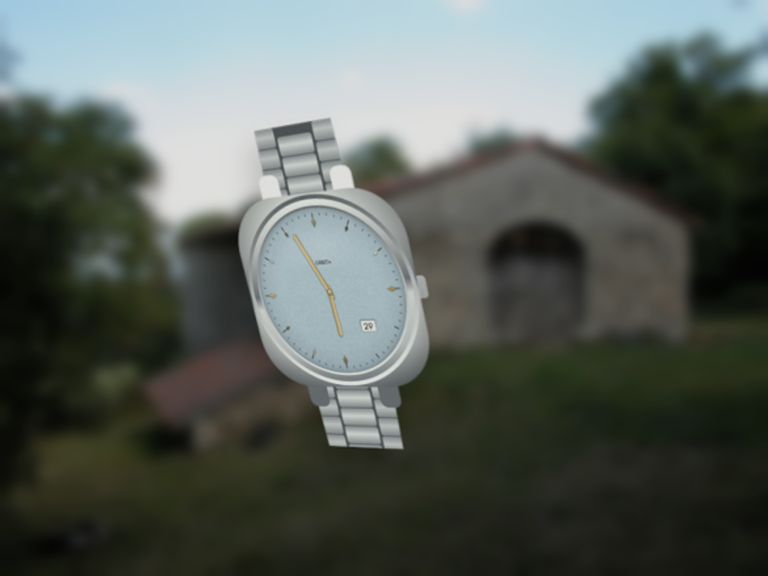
5:56
